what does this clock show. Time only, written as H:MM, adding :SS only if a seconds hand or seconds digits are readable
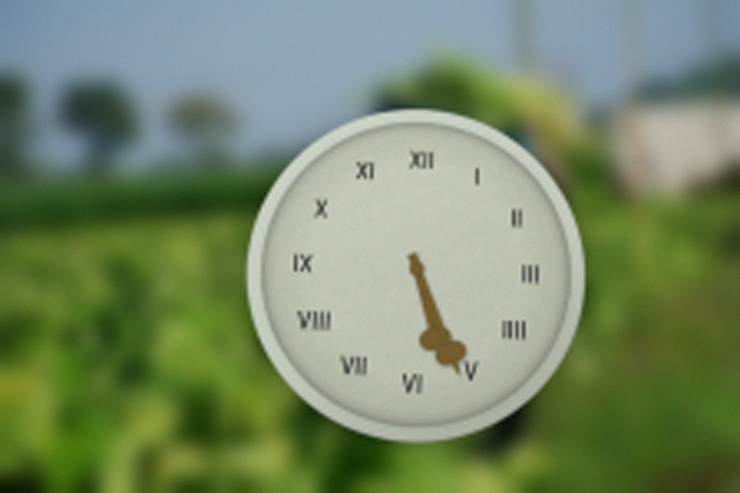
5:26
